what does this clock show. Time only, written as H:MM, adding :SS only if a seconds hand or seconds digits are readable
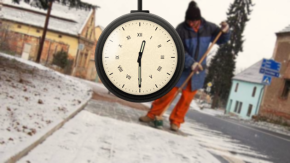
12:30
